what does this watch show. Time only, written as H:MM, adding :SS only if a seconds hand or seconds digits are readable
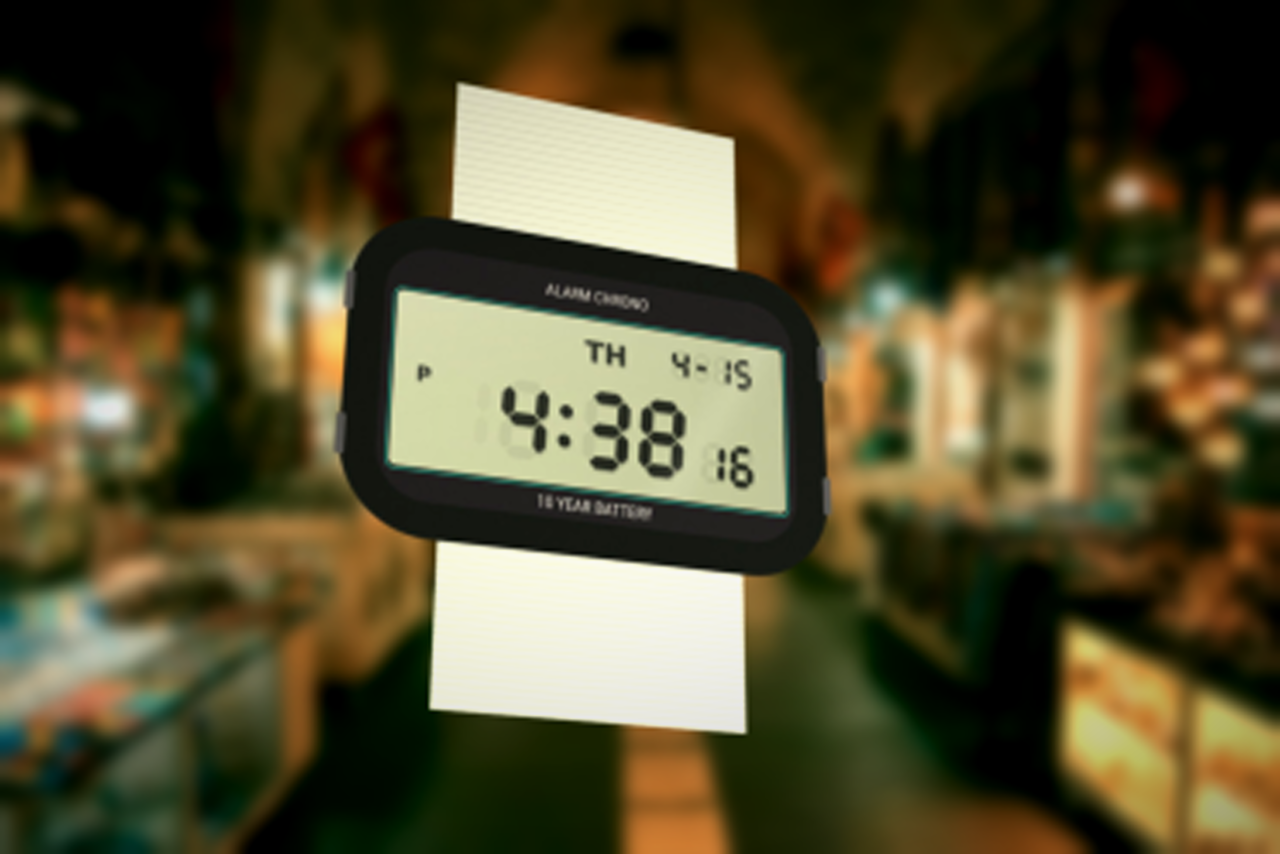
4:38:16
